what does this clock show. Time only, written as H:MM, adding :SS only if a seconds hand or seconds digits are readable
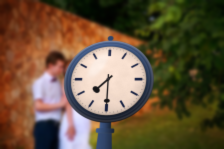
7:30
